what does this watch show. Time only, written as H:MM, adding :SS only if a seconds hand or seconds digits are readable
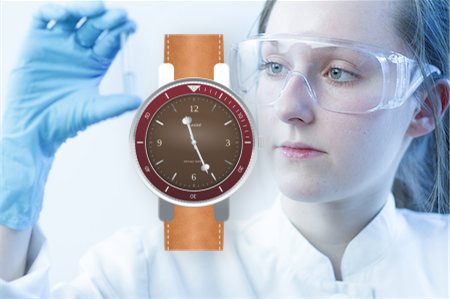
11:26
